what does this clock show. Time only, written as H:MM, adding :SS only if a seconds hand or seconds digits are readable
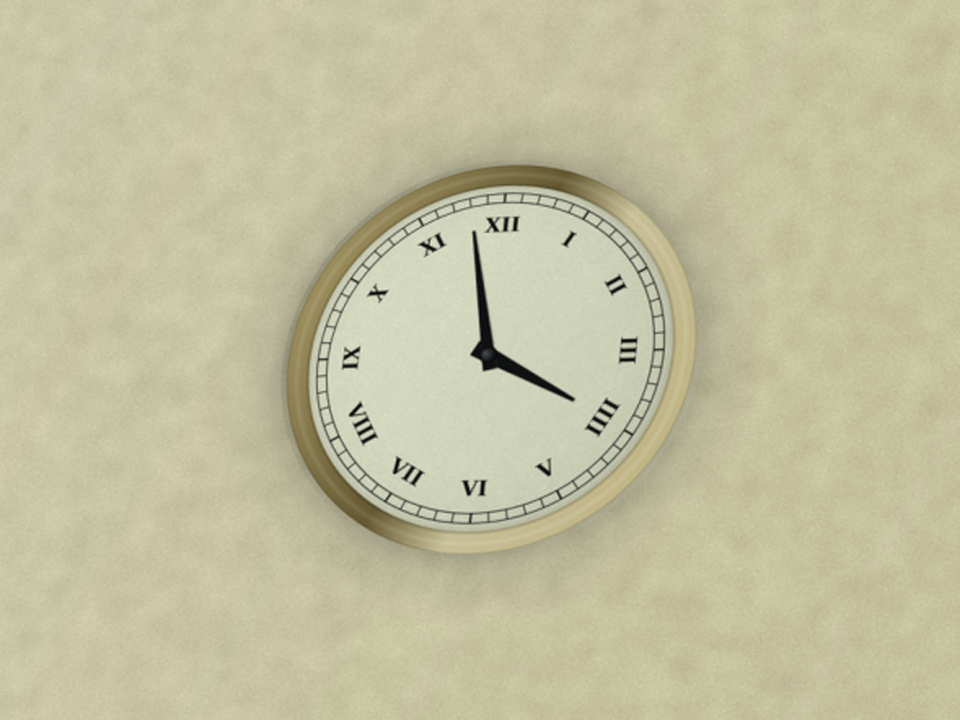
3:58
